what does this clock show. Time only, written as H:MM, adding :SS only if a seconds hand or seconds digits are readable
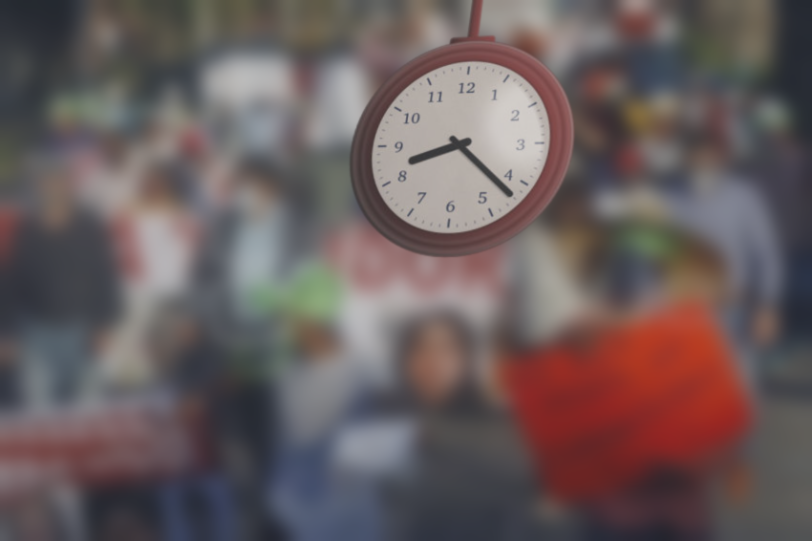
8:22
